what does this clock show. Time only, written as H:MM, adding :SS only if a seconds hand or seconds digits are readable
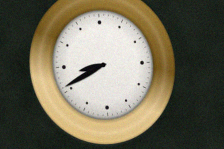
8:41
